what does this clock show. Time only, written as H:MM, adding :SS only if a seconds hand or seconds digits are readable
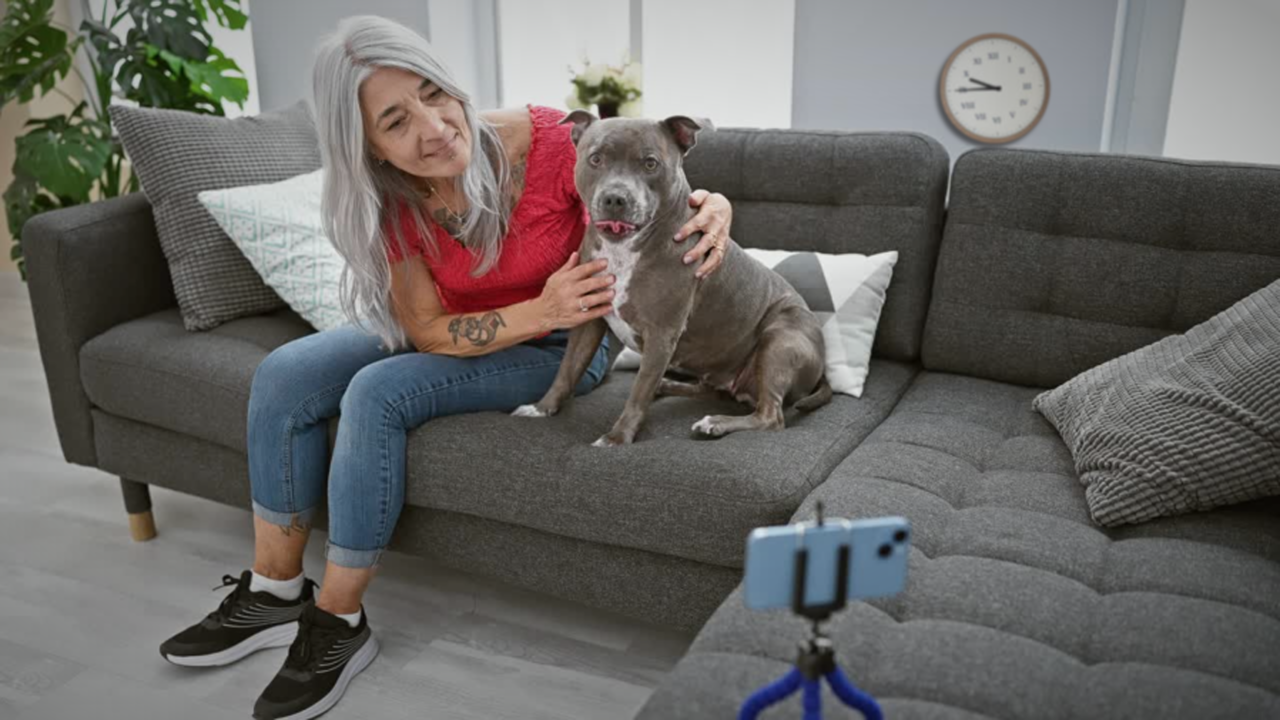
9:45
